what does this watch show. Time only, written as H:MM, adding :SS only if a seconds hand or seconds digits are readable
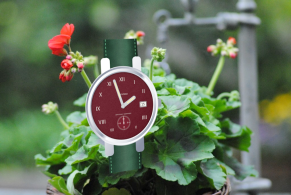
1:57
